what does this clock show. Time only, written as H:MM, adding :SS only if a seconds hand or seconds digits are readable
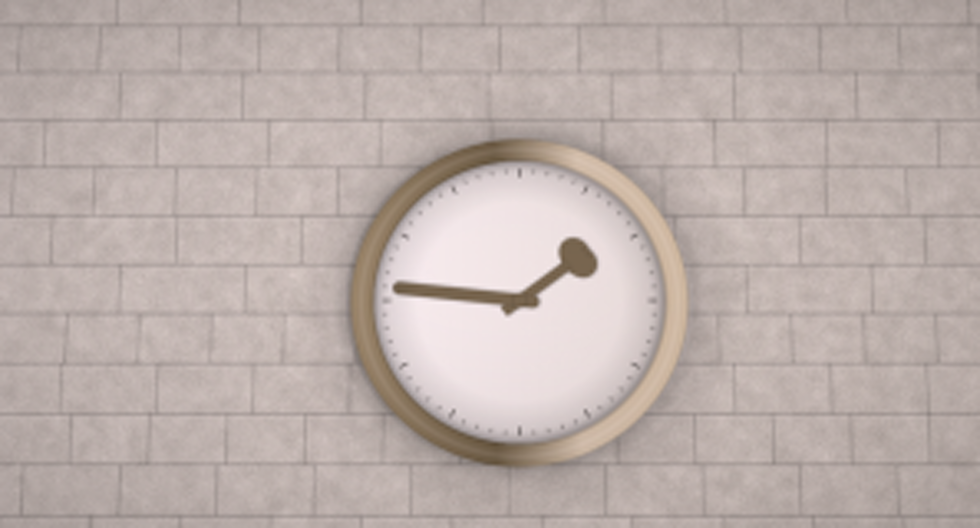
1:46
